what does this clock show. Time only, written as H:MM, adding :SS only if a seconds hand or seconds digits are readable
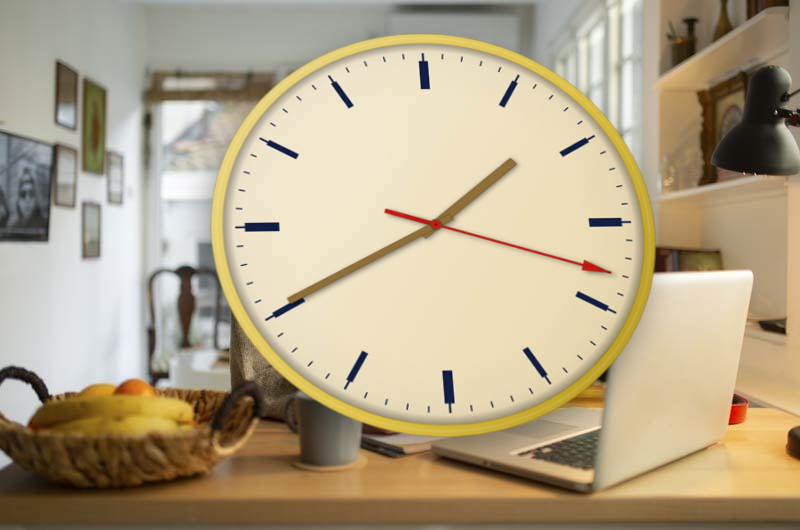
1:40:18
